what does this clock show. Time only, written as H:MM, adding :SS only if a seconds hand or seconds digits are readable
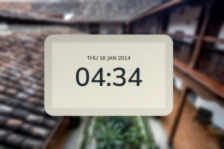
4:34
